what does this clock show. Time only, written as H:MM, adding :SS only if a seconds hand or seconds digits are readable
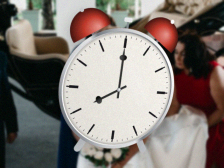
8:00
